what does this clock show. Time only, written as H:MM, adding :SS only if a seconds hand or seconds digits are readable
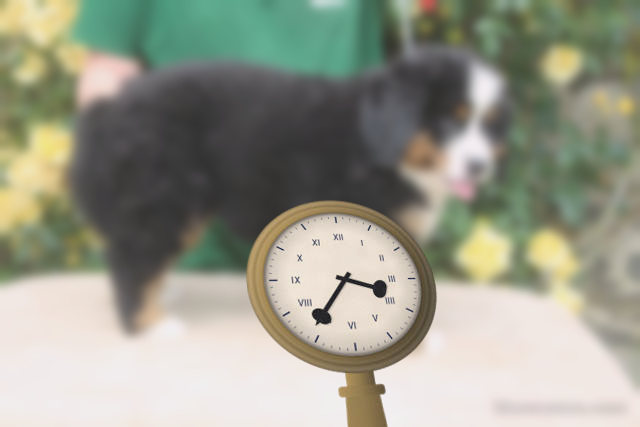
3:36
